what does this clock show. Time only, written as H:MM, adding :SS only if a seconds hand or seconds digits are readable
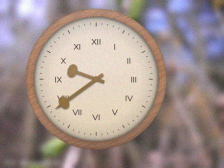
9:39
